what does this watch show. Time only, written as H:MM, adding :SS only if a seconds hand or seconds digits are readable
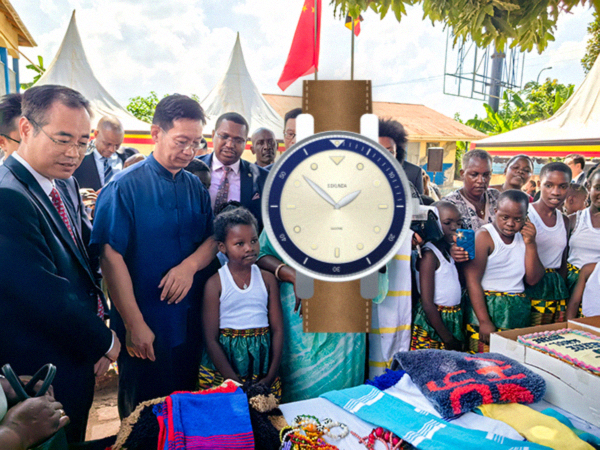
1:52
